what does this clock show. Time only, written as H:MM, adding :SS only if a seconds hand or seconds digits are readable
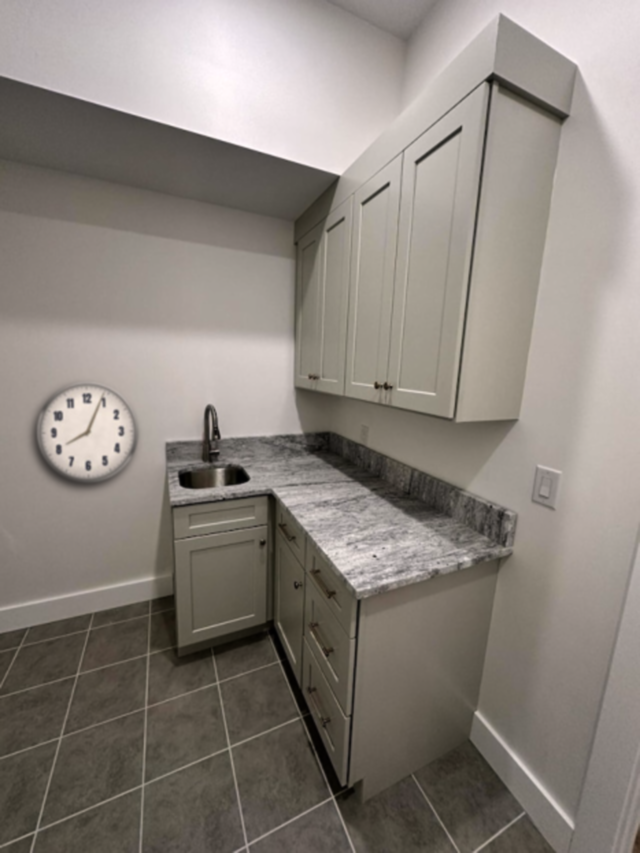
8:04
